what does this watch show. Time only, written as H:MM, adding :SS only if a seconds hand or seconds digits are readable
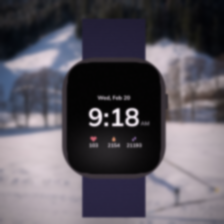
9:18
